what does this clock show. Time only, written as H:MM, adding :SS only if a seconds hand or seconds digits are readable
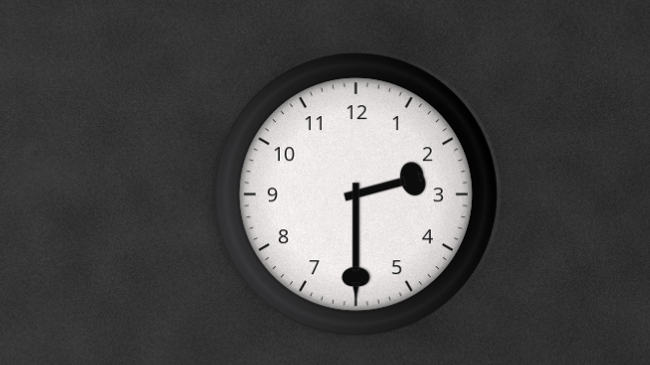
2:30
